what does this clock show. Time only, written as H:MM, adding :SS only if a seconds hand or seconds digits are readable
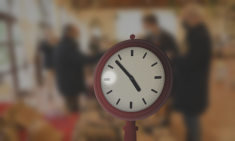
4:53
